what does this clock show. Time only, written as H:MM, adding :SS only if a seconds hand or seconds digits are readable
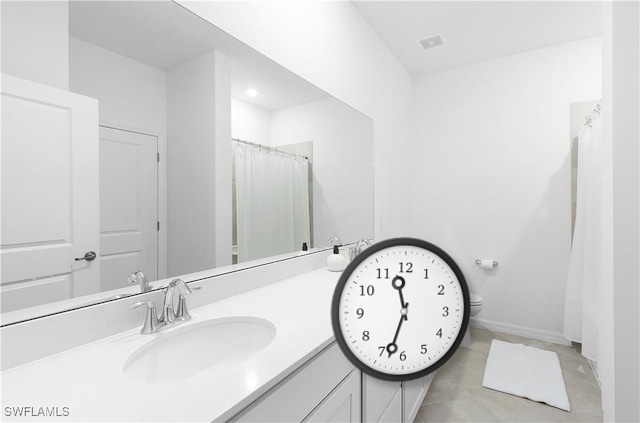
11:33
